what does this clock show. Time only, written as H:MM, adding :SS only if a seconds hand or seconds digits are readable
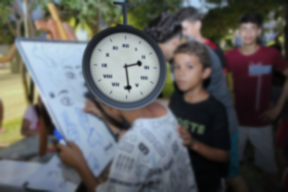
2:29
